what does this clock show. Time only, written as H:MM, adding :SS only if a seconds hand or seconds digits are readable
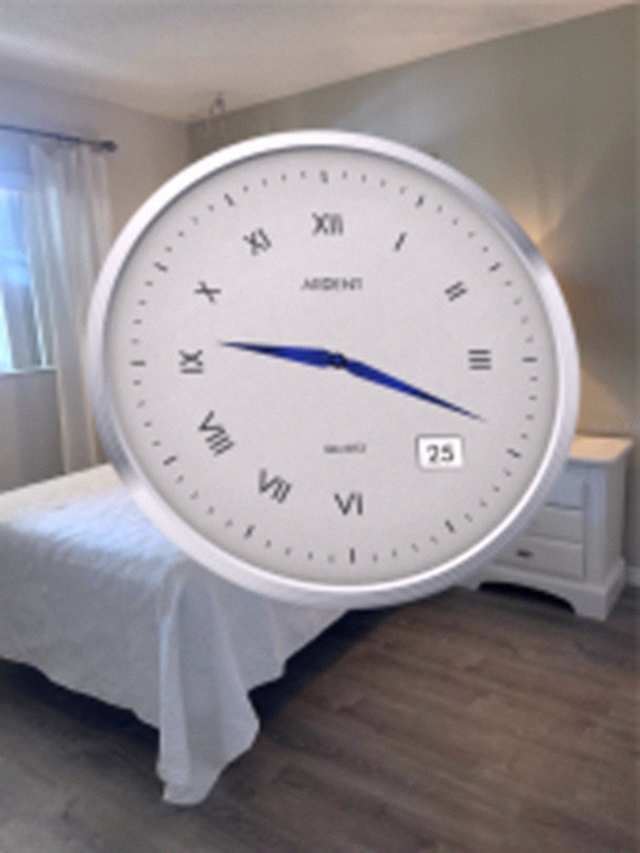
9:19
